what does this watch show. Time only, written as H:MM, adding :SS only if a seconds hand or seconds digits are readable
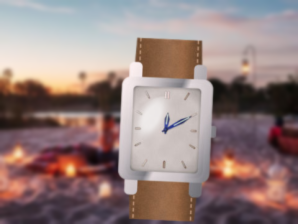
12:10
